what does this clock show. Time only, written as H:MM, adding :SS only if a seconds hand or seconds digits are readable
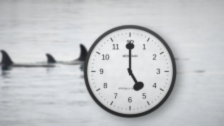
5:00
